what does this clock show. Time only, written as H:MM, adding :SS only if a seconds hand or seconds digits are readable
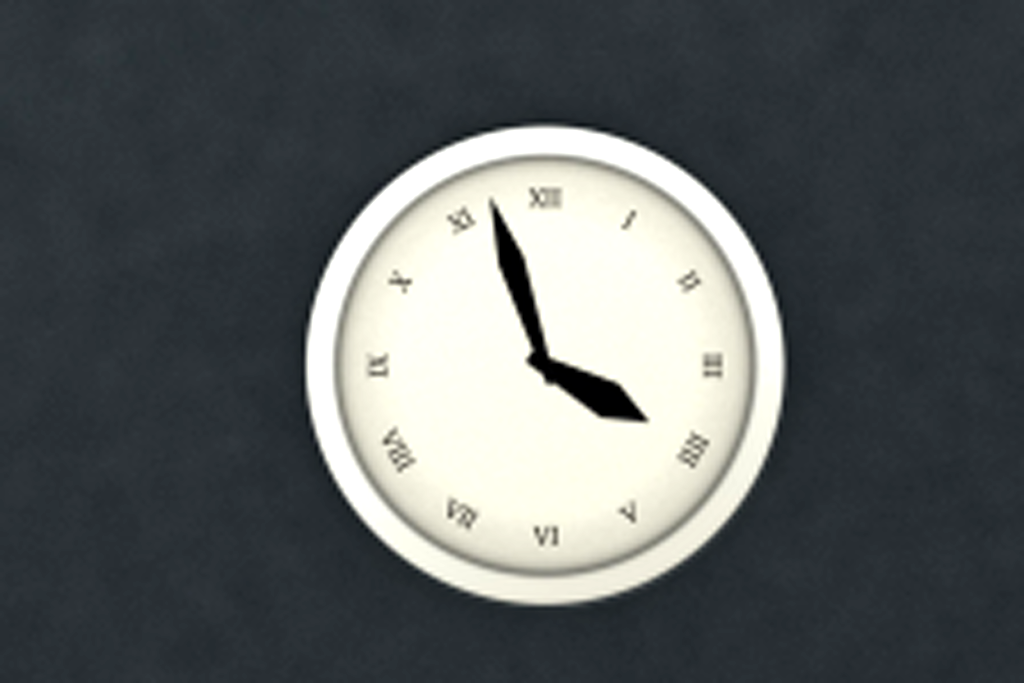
3:57
